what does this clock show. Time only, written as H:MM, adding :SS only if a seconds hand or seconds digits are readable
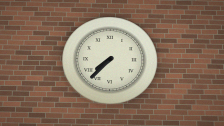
7:37
